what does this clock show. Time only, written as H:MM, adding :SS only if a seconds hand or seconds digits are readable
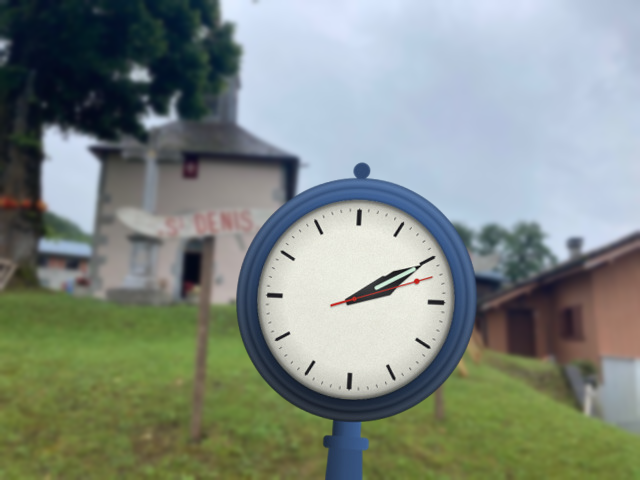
2:10:12
